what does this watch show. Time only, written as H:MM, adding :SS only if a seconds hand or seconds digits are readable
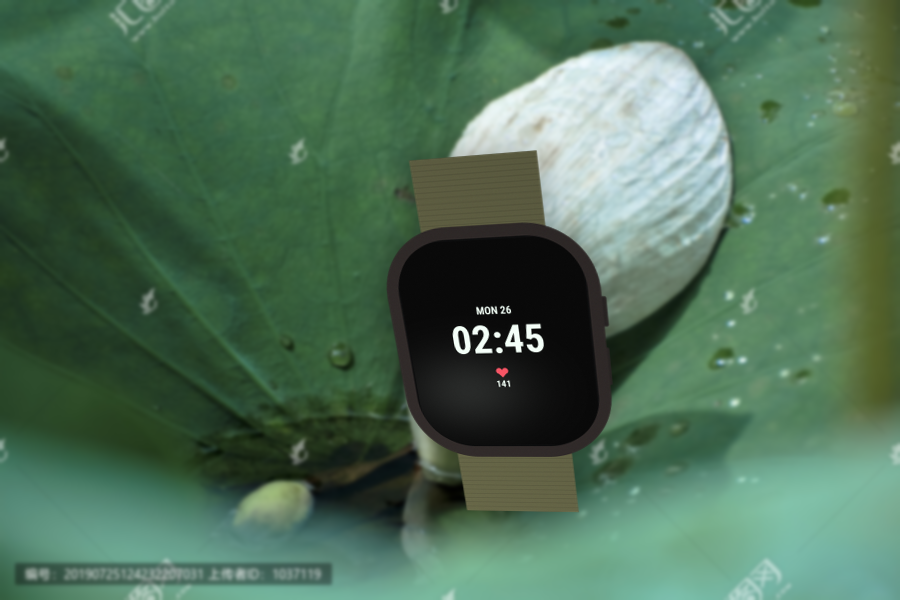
2:45
